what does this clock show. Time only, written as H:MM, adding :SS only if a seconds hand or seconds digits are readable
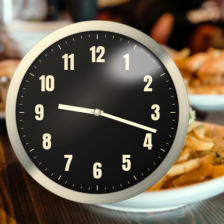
9:18
